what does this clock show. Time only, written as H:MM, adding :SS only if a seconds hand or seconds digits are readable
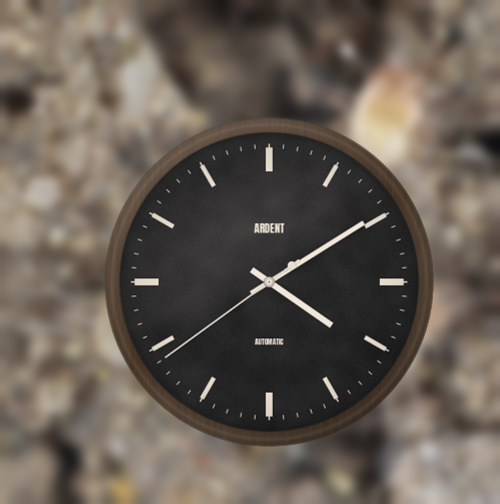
4:09:39
